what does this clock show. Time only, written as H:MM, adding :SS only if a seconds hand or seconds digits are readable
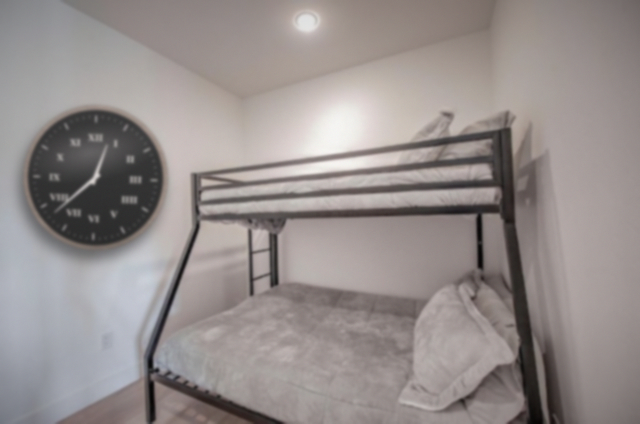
12:38
